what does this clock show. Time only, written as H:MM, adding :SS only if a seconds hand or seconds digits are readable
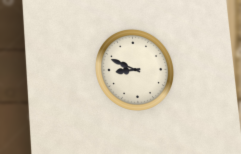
8:49
